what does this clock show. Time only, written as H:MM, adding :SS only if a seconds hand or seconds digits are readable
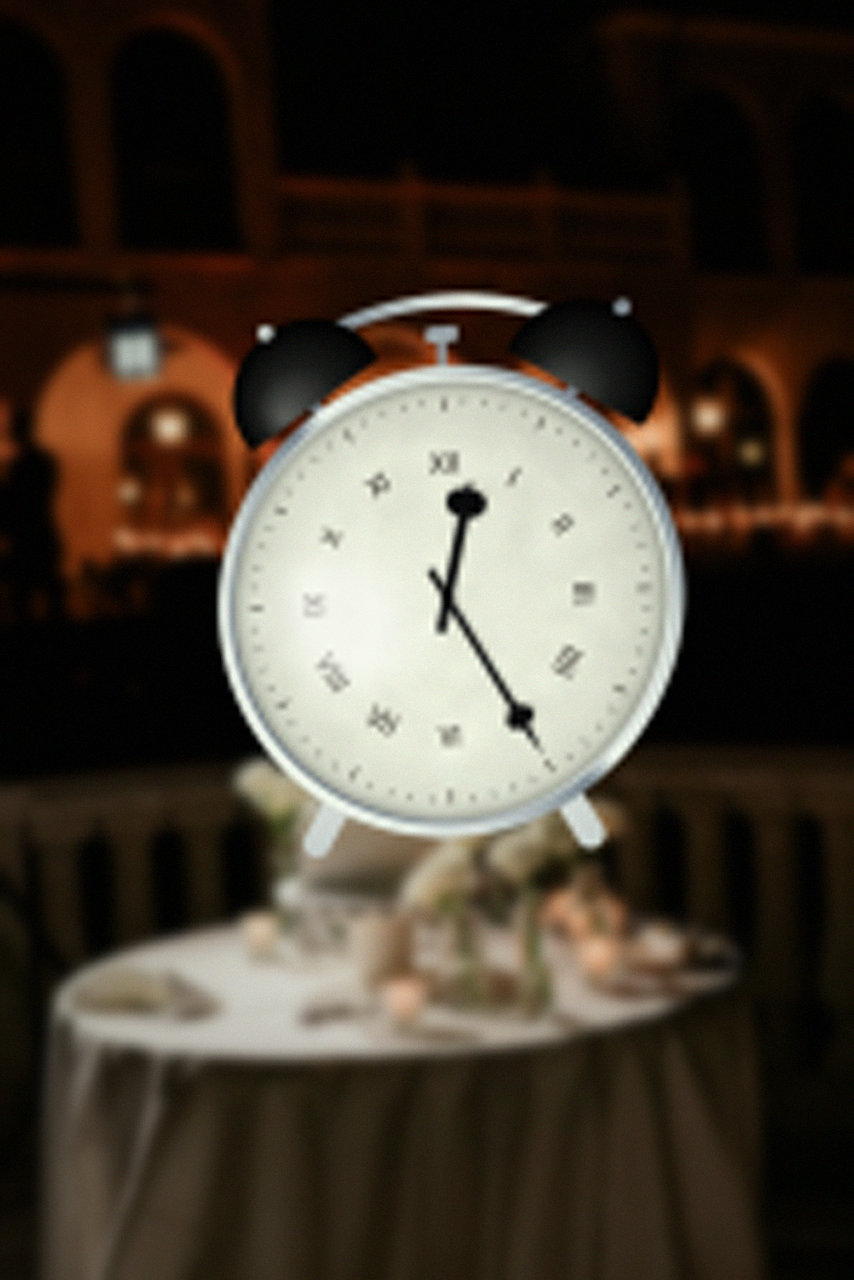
12:25
